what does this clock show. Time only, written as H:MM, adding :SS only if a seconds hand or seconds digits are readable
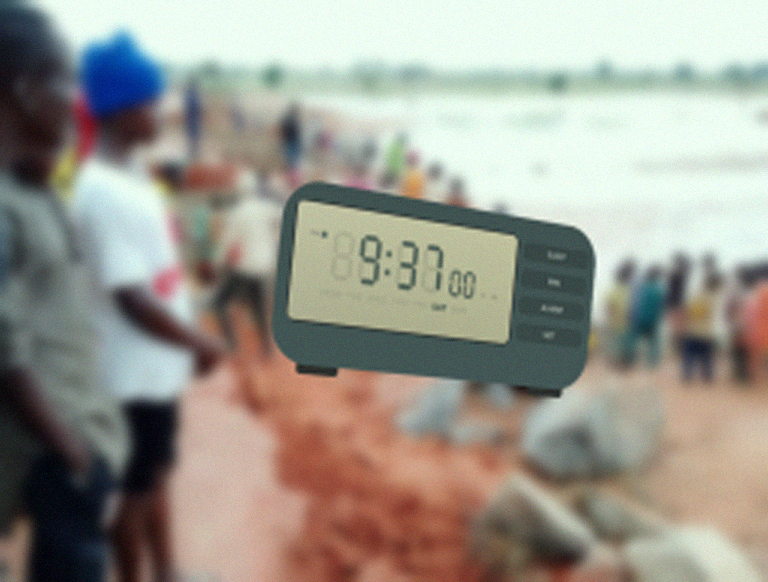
9:37:00
